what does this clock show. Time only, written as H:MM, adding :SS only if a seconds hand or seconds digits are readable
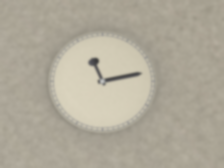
11:13
